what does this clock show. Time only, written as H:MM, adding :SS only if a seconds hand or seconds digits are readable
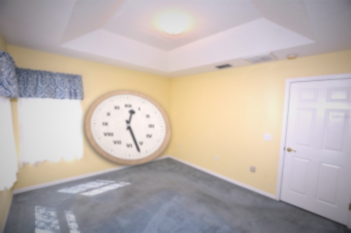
12:27
